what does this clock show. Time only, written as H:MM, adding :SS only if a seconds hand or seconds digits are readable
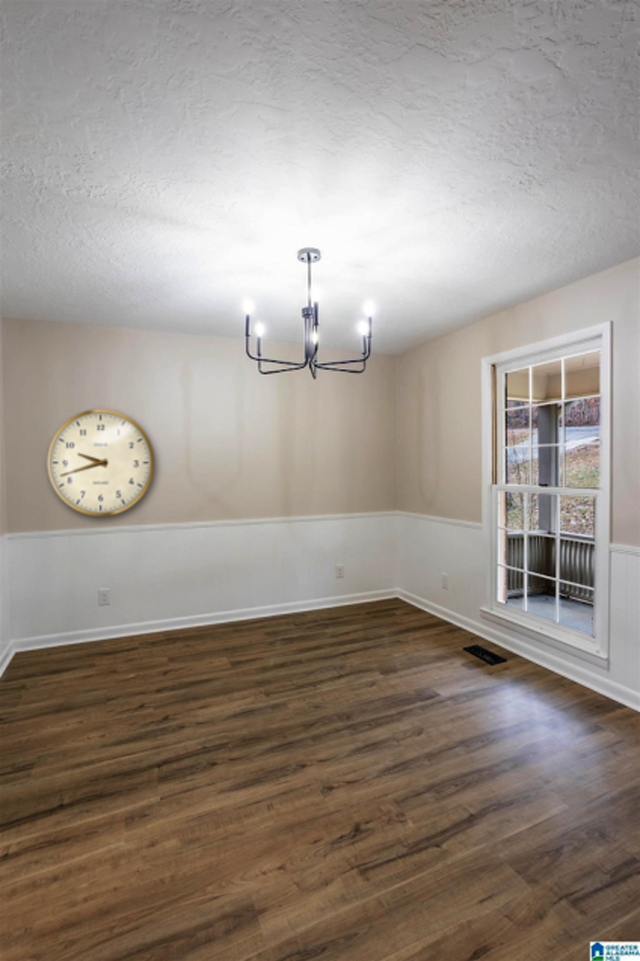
9:42
